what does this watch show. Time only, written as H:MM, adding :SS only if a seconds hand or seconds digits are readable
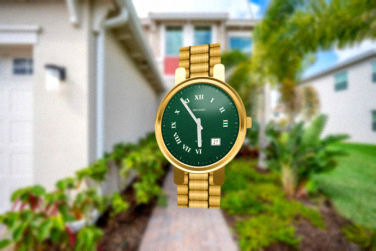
5:54
